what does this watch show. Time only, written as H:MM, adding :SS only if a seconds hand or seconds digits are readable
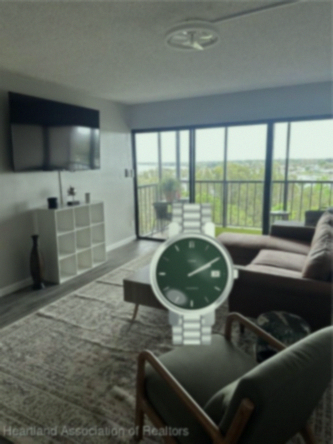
2:10
